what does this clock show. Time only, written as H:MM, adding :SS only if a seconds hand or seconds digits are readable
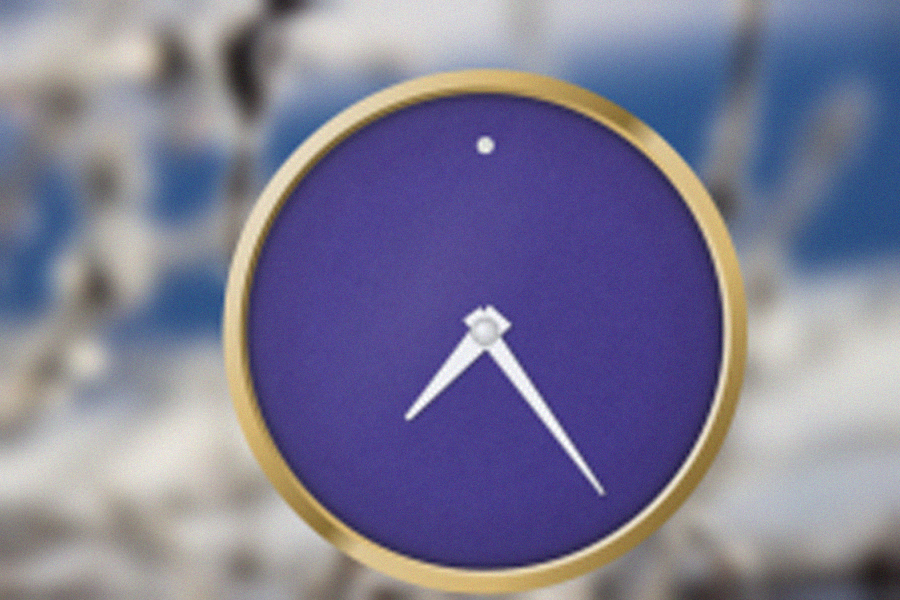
7:24
